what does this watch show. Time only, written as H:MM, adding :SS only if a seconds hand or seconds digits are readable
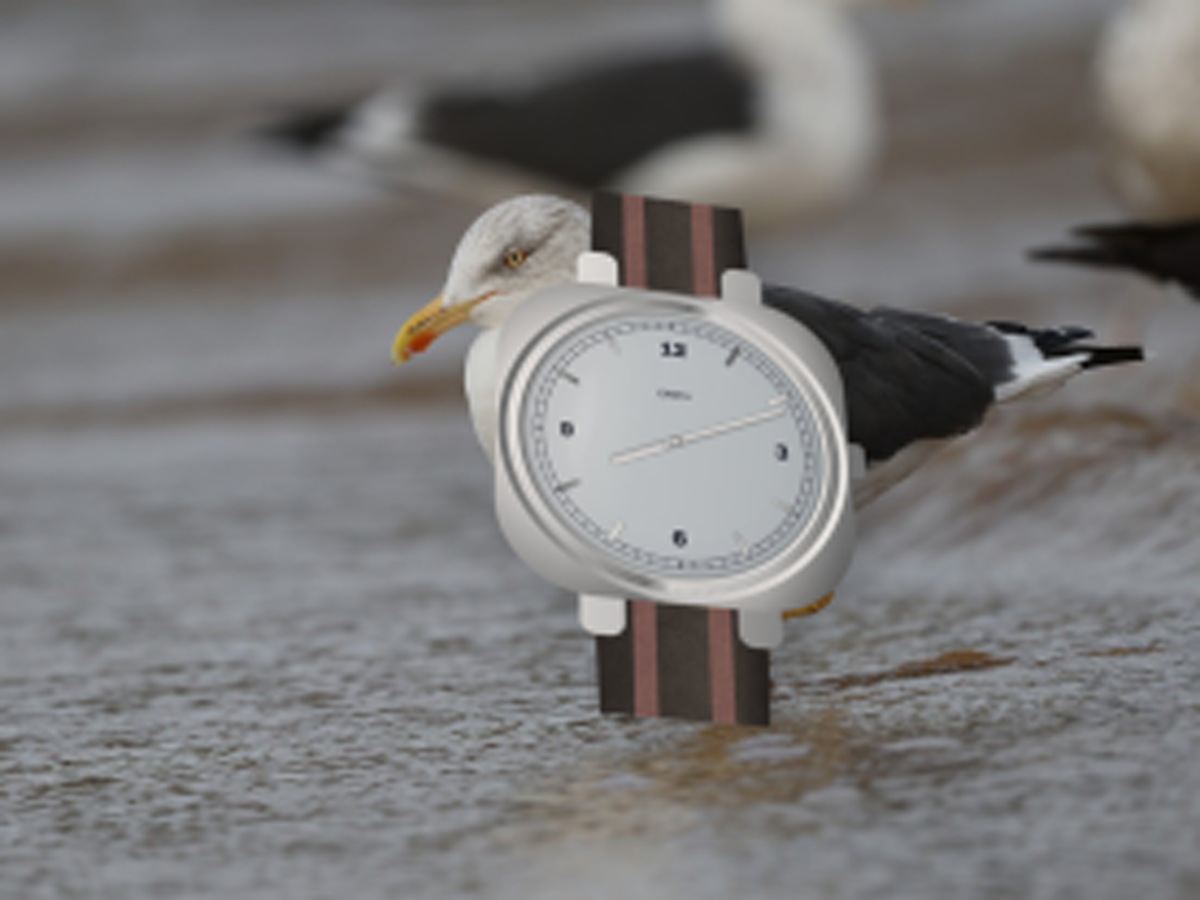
8:11
